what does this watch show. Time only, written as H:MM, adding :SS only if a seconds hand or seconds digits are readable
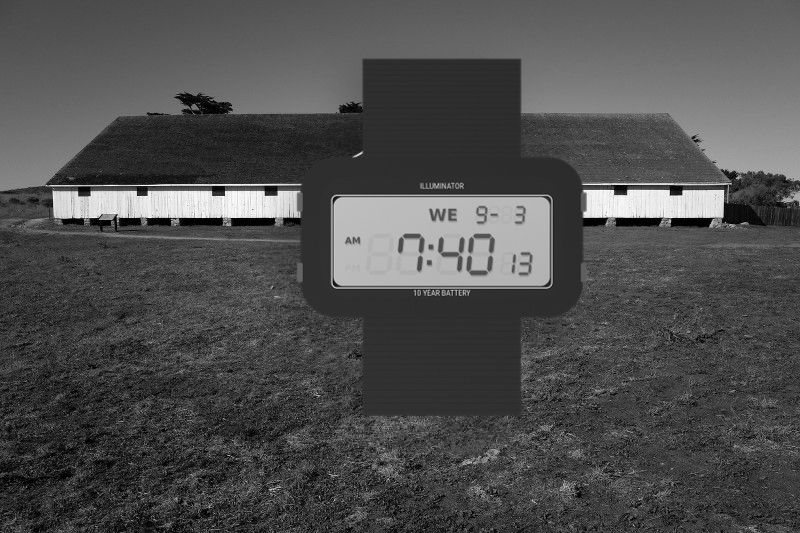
7:40:13
